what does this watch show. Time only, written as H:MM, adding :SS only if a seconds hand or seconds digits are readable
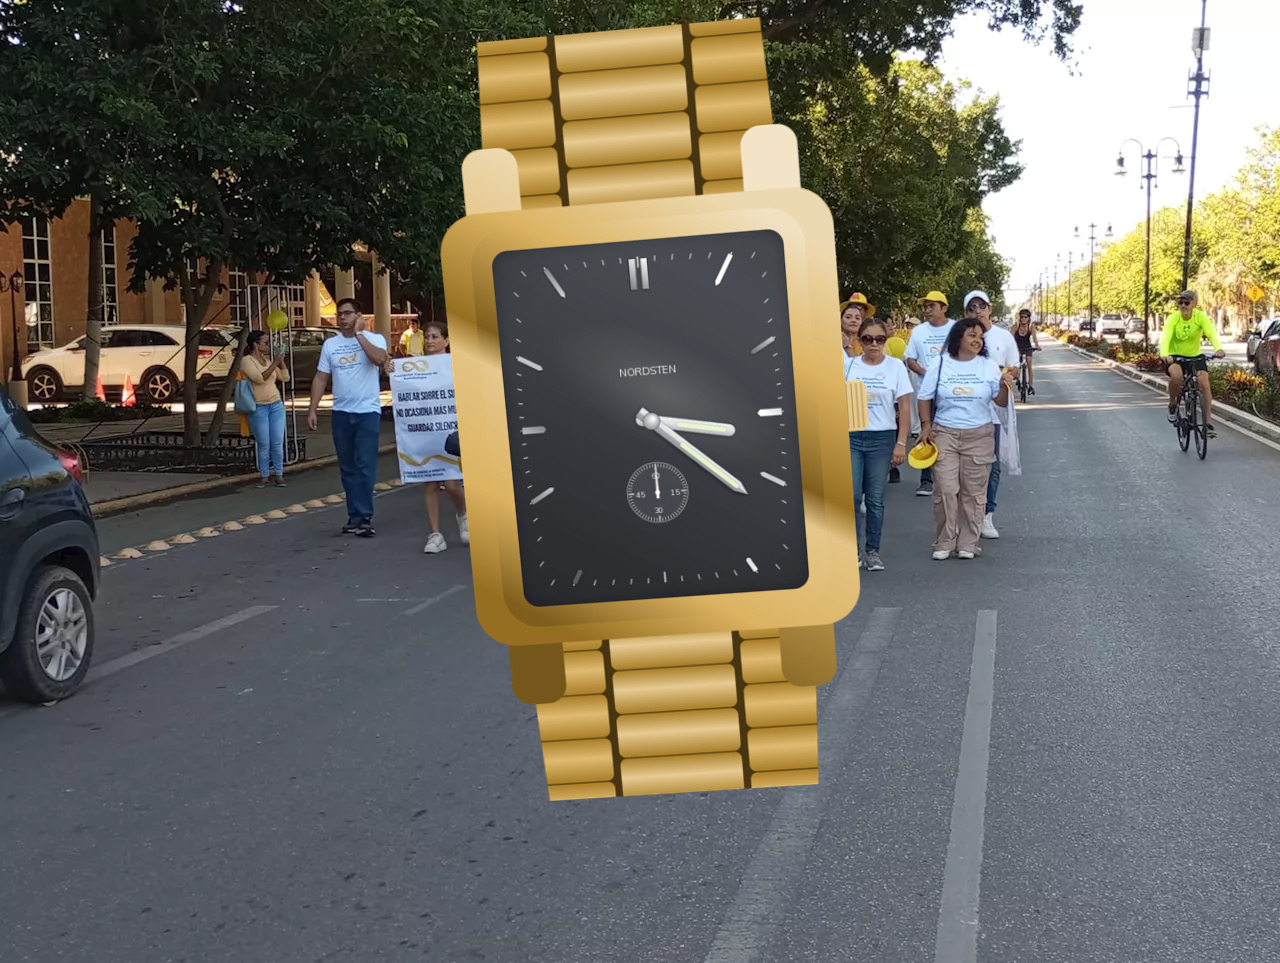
3:22
